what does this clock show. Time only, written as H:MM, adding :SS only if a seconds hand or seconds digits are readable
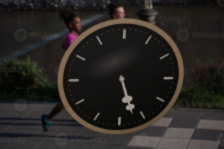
5:27
